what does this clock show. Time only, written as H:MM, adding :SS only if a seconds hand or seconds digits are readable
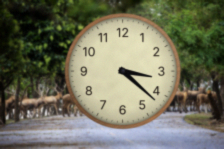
3:22
